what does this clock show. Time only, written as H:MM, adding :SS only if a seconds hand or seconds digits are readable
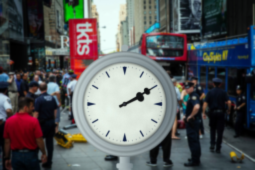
2:10
